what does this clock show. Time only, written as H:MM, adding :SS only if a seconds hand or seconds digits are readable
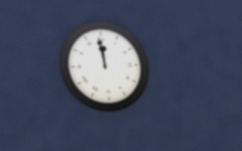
11:59
